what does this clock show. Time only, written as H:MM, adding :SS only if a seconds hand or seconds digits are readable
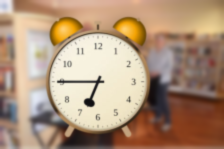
6:45
